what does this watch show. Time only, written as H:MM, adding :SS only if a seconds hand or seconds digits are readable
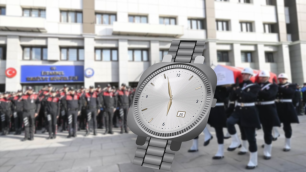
5:56
